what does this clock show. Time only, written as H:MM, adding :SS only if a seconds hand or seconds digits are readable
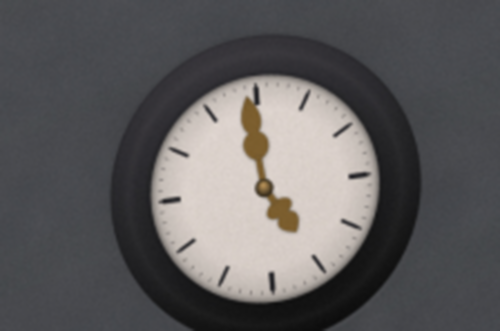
4:59
